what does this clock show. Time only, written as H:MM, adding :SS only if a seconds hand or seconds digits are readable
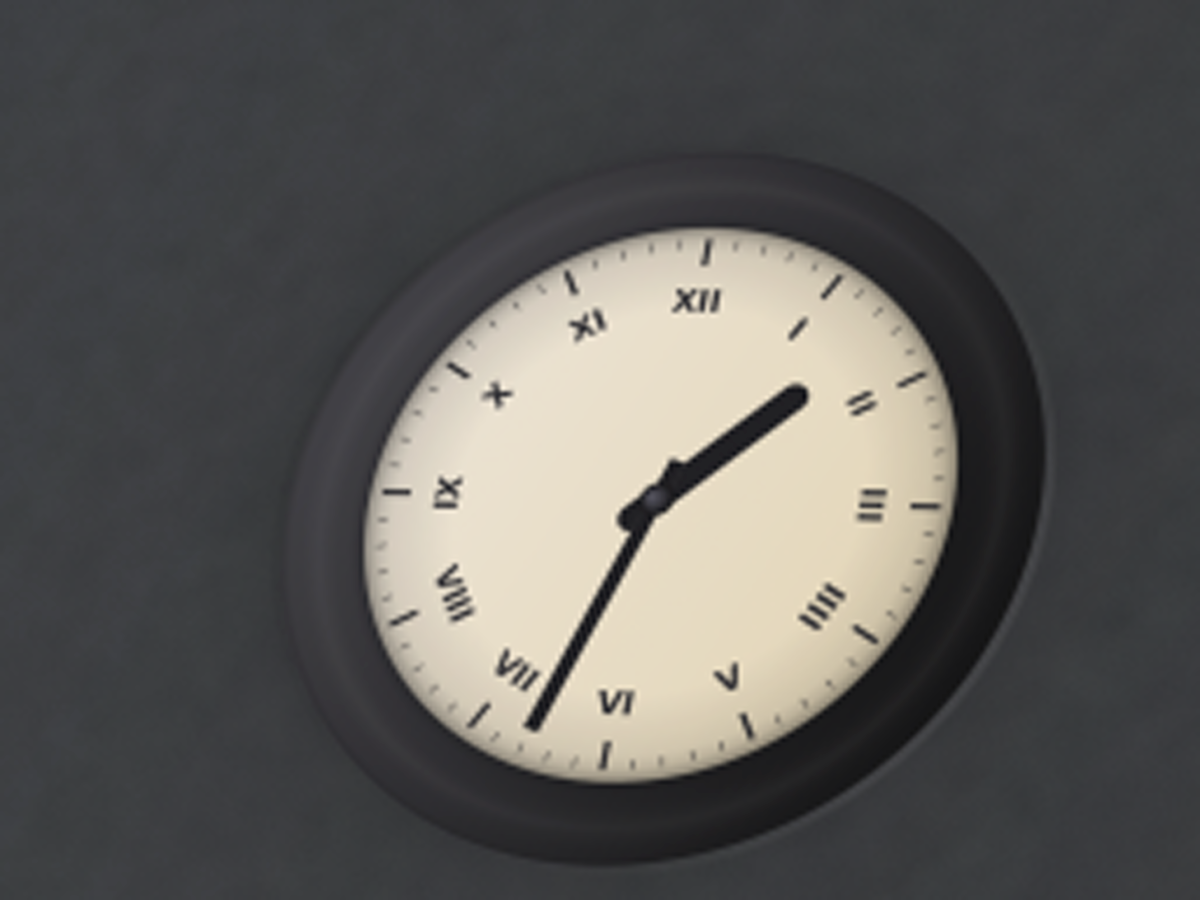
1:33
